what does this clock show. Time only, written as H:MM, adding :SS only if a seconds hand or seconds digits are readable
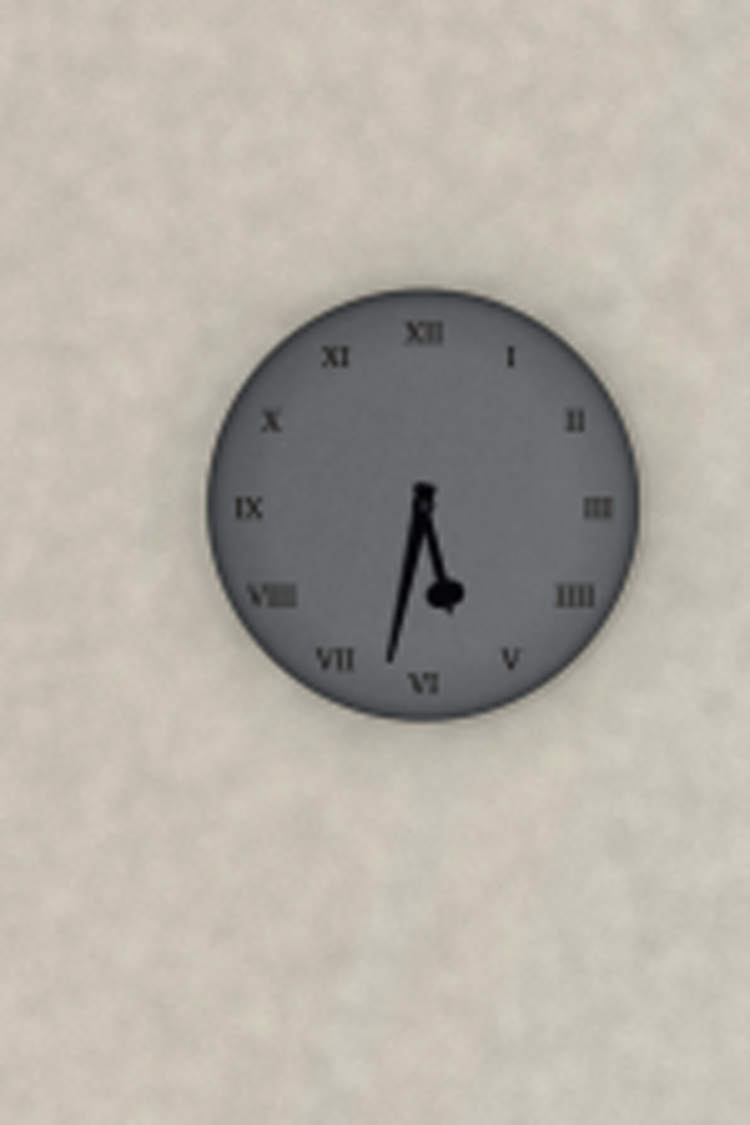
5:32
